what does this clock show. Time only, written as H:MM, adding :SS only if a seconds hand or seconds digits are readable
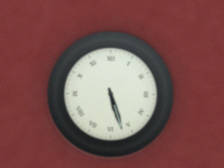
5:27
